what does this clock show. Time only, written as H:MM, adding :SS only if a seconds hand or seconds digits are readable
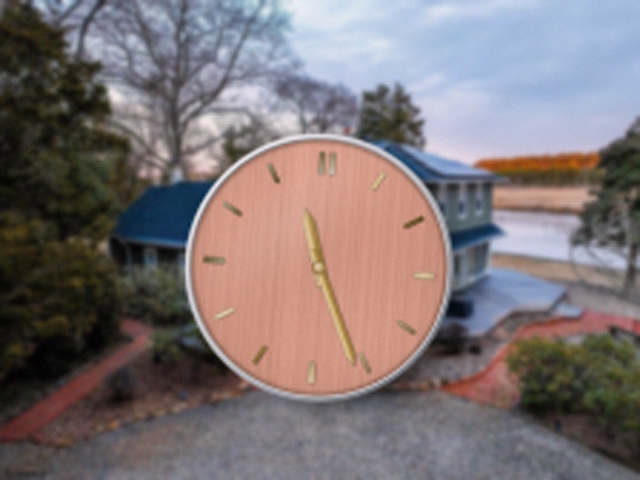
11:26
